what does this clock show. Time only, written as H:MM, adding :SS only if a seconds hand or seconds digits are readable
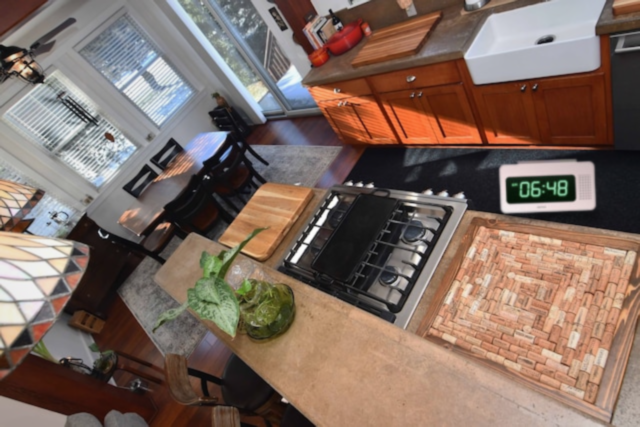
6:48
